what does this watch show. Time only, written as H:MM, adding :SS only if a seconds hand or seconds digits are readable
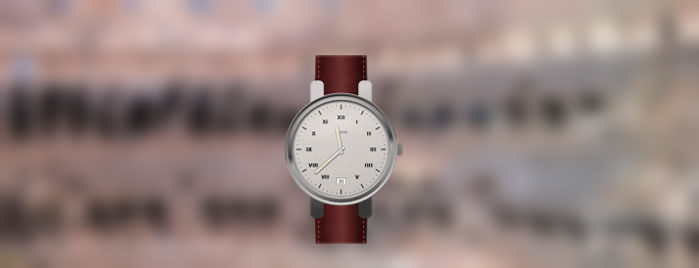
11:38
